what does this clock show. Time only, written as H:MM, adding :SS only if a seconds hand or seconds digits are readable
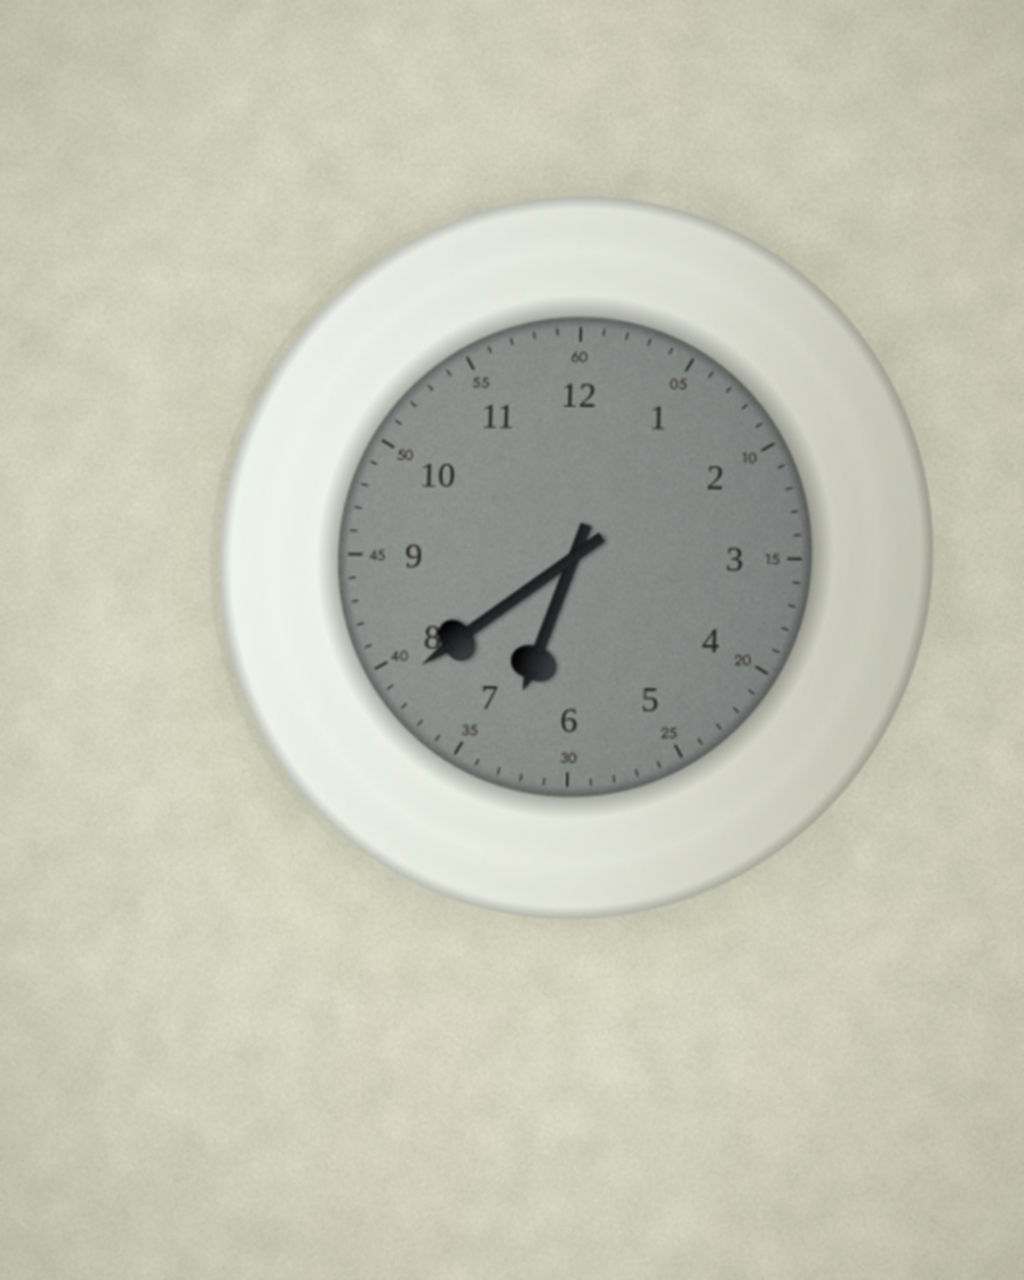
6:39
